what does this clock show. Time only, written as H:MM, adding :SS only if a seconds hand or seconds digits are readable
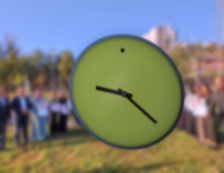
9:22
